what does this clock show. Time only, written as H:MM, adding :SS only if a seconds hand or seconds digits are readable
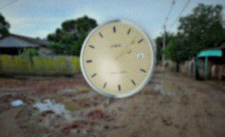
2:08
